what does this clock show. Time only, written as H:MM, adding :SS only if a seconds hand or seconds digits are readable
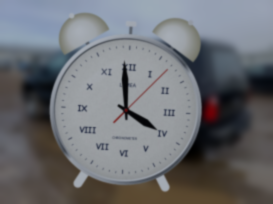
3:59:07
